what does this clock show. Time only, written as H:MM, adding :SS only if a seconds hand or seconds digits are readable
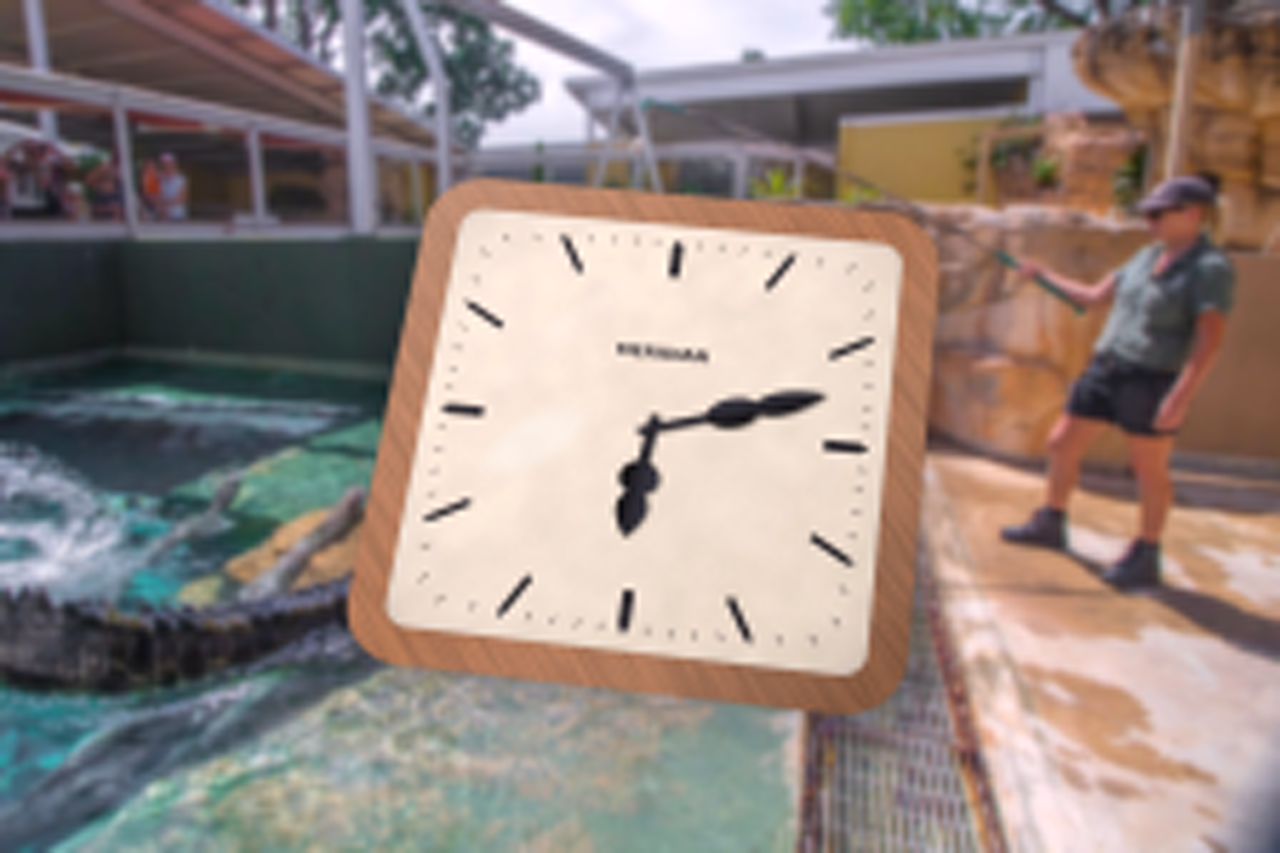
6:12
